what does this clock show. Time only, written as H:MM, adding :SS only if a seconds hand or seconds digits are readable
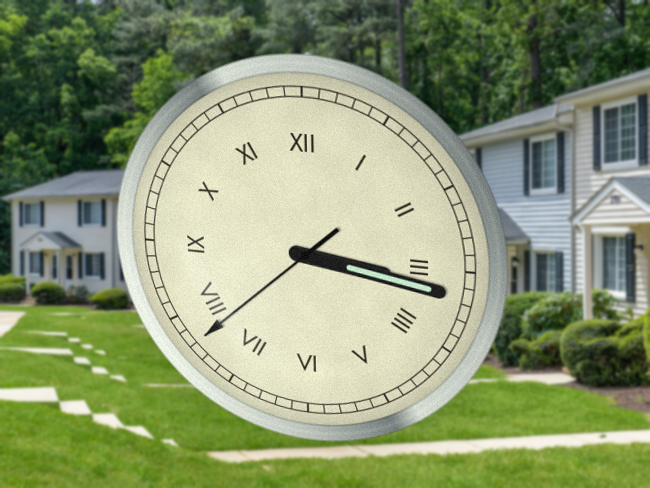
3:16:38
